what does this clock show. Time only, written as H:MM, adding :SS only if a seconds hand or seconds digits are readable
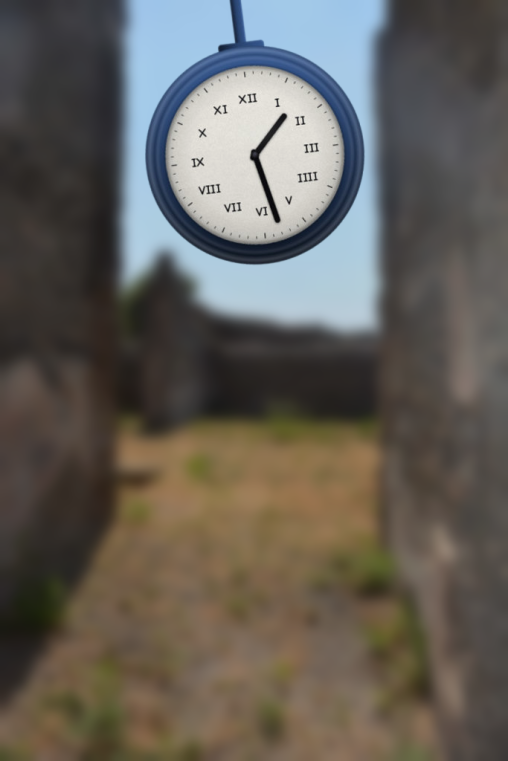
1:28
